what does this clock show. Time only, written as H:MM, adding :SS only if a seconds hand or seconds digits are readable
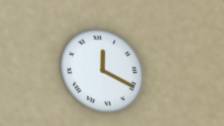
12:20
